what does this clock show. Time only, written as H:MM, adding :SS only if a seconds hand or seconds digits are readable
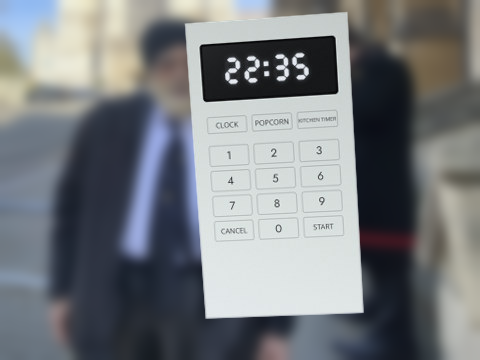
22:35
